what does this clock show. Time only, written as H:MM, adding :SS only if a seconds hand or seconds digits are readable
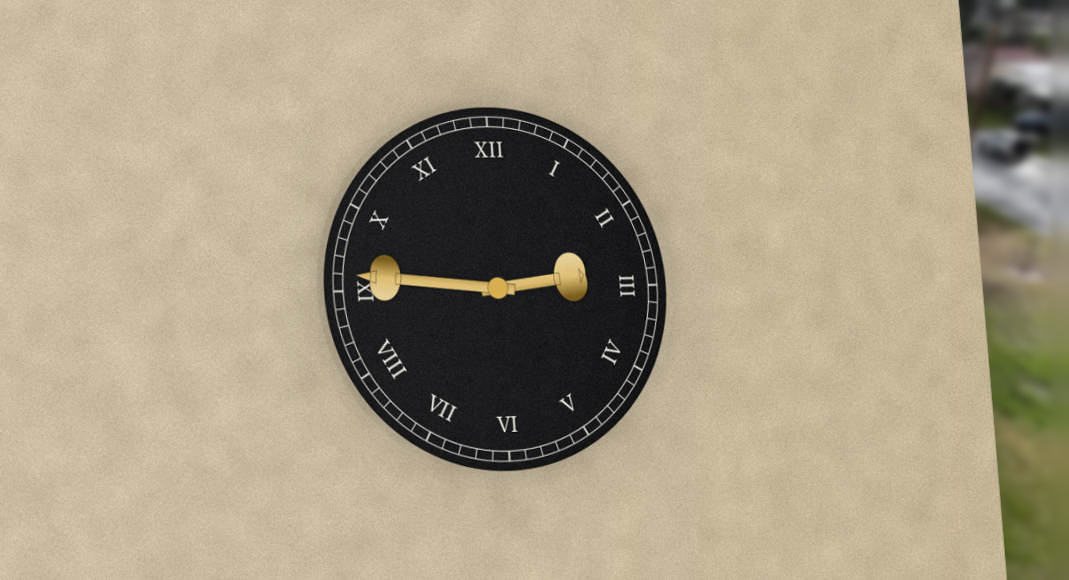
2:46
